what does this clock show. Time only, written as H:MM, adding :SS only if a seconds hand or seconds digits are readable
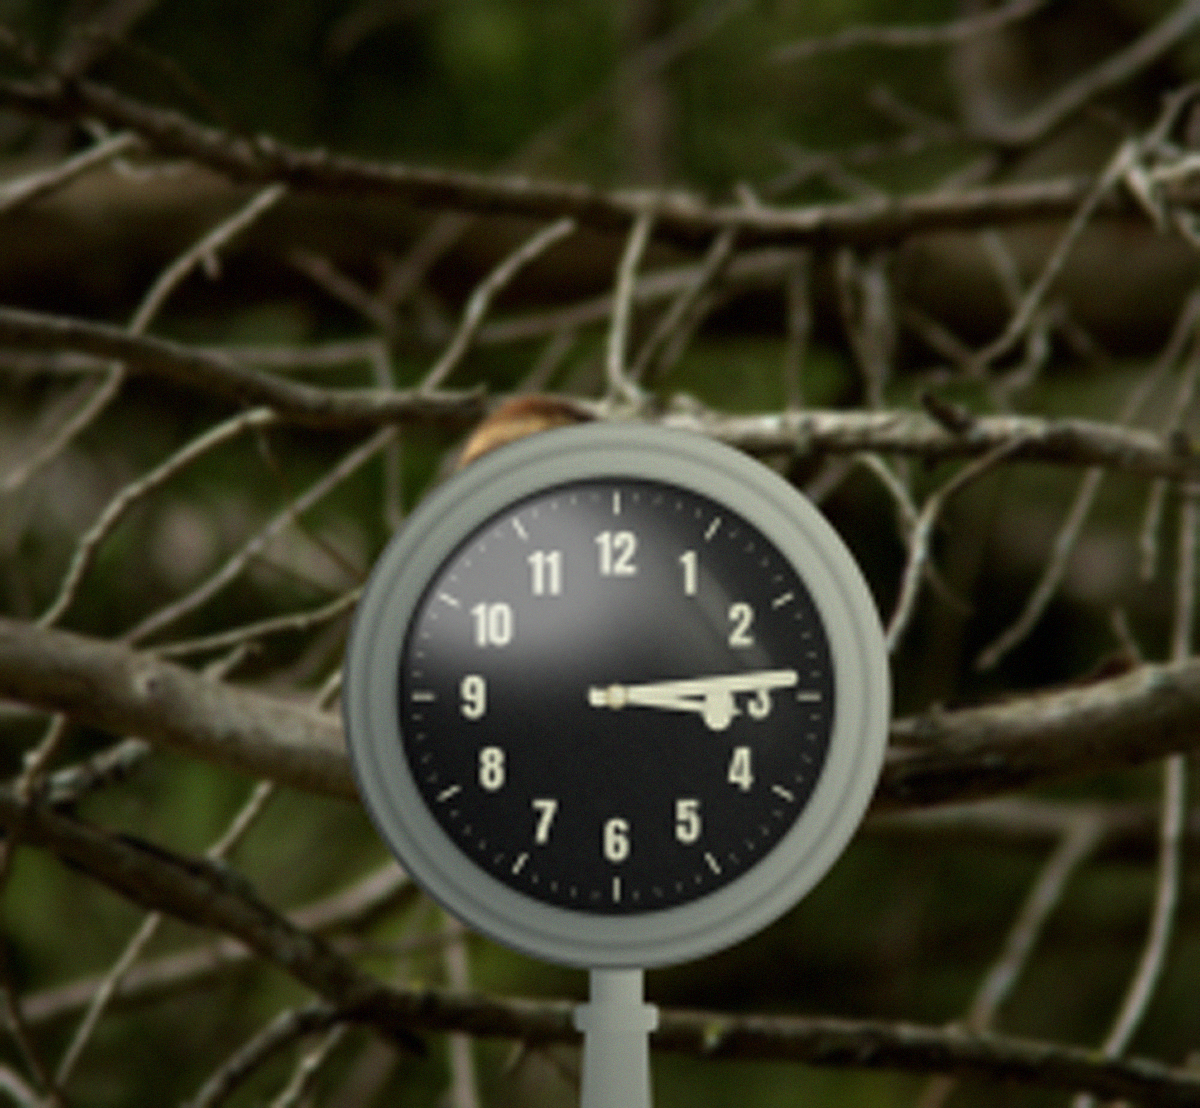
3:14
